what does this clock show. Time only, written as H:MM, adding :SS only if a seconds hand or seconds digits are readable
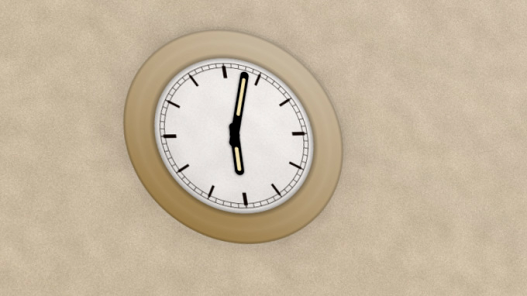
6:03
